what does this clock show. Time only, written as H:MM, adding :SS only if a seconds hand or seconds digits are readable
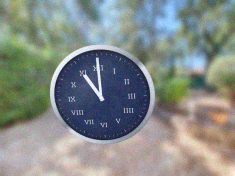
11:00
